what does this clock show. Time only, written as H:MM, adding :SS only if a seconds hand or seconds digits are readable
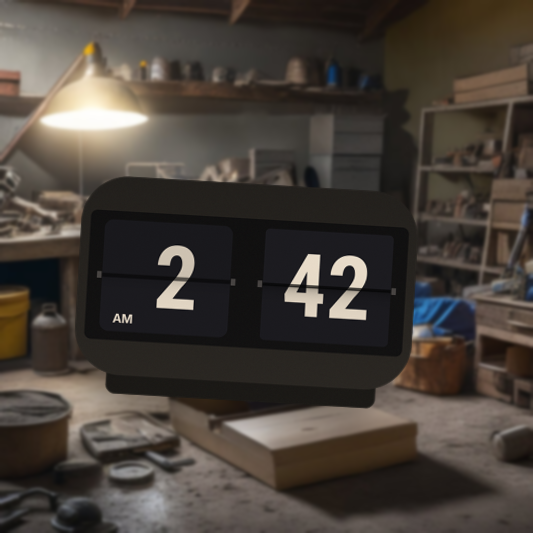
2:42
